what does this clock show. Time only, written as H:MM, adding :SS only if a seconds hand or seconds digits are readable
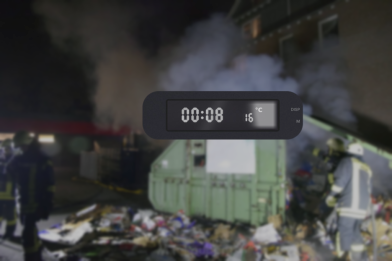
0:08
